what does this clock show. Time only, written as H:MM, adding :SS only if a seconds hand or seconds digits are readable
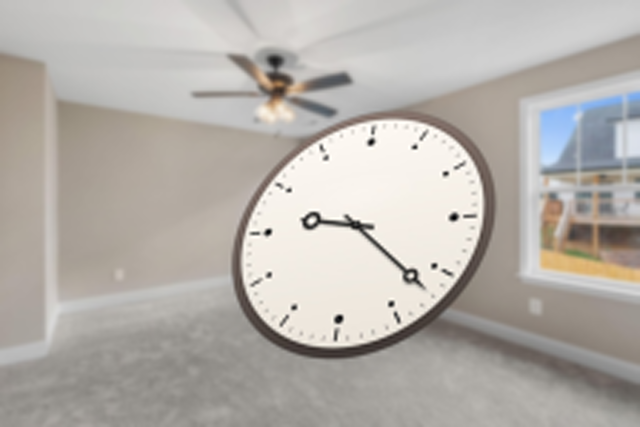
9:22
